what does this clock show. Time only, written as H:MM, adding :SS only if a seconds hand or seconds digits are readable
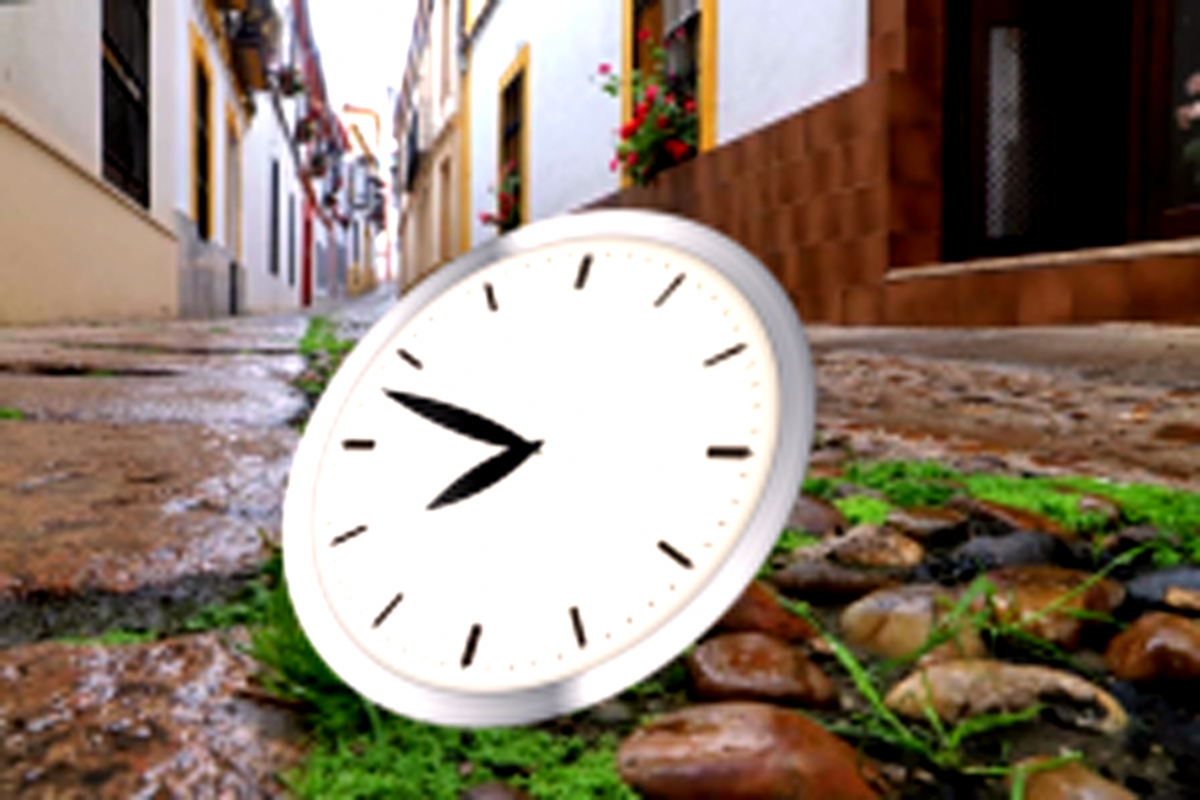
7:48
